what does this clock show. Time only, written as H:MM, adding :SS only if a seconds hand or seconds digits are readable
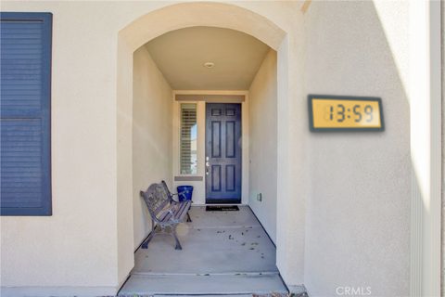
13:59
